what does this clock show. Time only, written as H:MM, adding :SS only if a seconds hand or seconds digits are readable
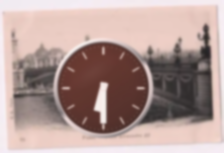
6:30
